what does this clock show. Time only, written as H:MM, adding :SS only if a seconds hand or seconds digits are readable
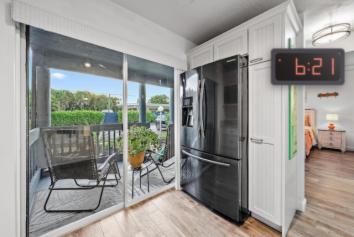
6:21
